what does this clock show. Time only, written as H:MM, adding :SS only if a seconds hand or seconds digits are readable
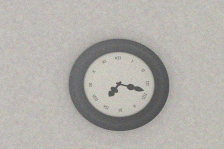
7:18
